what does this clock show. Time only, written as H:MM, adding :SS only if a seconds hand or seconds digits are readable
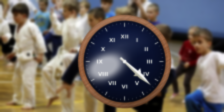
4:22
